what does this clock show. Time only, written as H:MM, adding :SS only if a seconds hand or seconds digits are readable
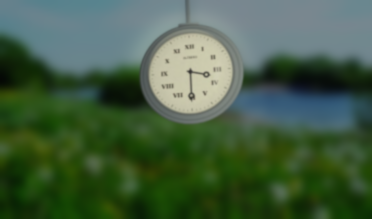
3:30
